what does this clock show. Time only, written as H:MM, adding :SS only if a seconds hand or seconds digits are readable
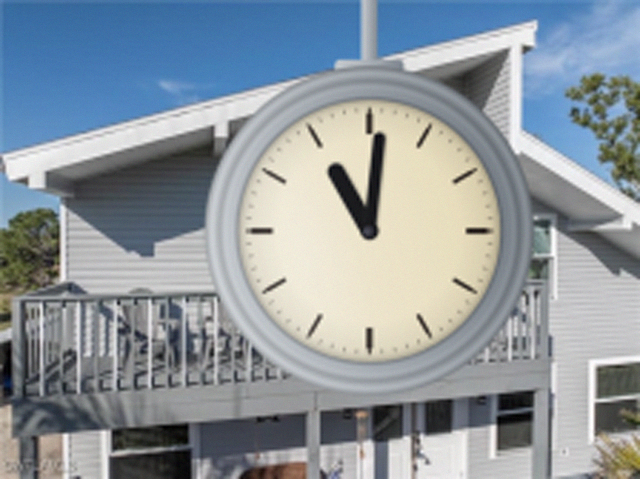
11:01
